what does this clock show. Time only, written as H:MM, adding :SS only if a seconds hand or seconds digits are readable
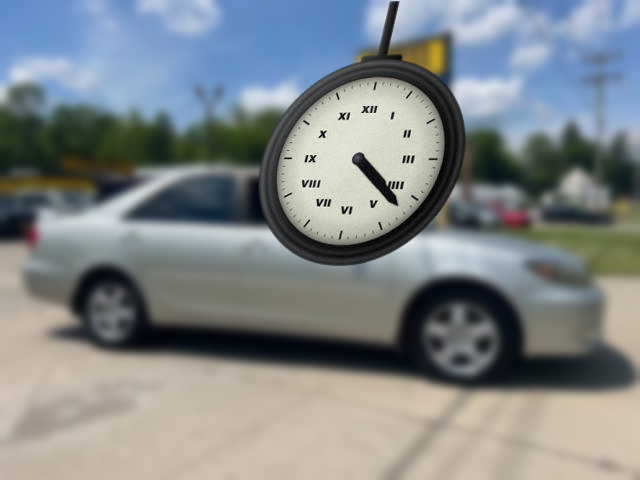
4:22
